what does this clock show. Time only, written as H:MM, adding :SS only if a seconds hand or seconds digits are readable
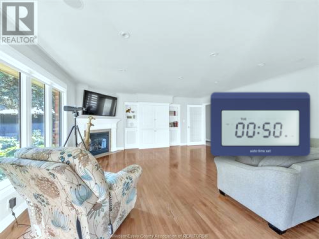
0:50
